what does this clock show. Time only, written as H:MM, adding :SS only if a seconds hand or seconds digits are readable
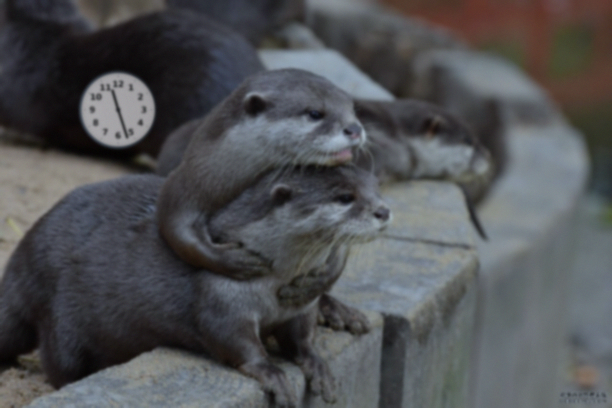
11:27
